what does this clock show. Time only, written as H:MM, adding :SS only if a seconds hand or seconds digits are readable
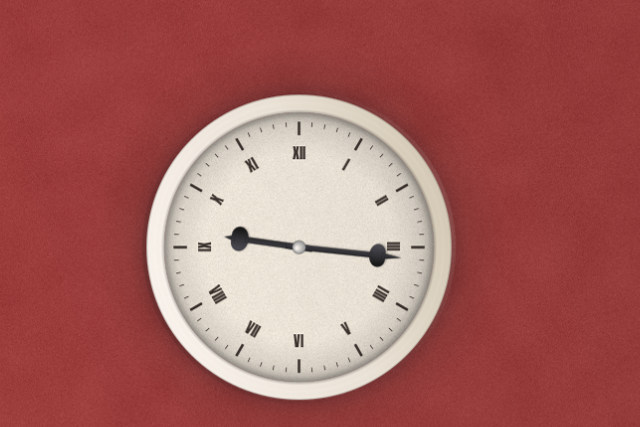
9:16
